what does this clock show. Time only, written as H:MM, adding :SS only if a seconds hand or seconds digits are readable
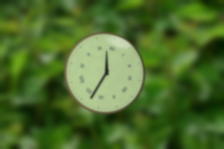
11:33
